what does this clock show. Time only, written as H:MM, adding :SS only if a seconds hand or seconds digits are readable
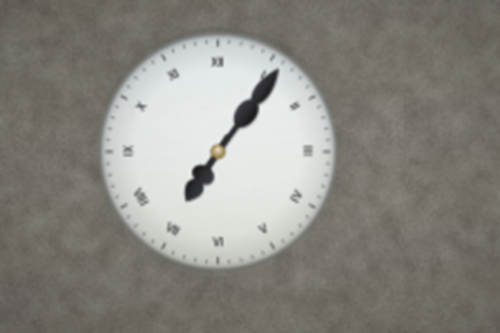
7:06
